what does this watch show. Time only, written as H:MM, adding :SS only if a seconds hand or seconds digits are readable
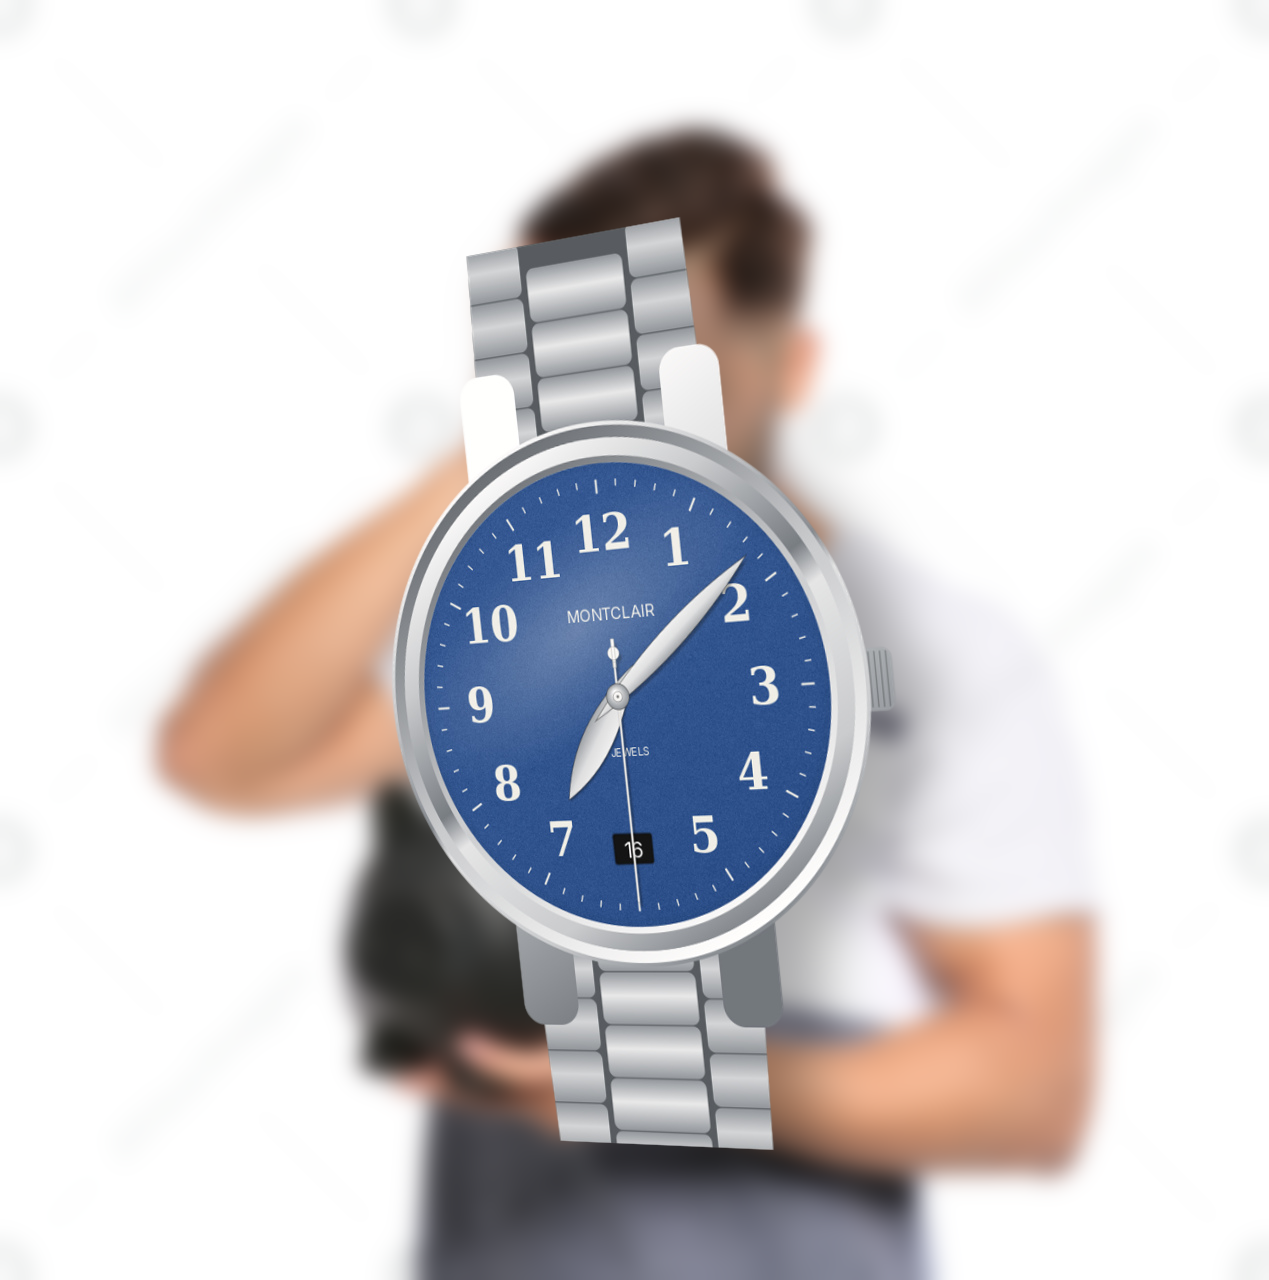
7:08:30
